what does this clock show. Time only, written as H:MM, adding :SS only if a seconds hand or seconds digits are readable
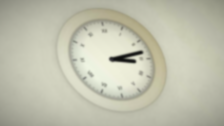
3:13
